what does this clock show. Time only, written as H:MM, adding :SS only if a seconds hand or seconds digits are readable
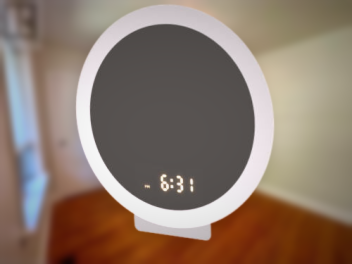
6:31
